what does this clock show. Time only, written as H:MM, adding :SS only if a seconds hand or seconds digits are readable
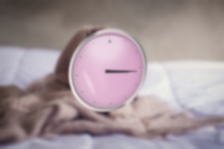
3:16
